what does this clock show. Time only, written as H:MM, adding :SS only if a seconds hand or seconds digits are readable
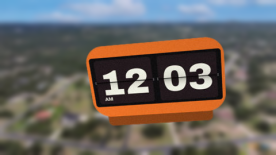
12:03
